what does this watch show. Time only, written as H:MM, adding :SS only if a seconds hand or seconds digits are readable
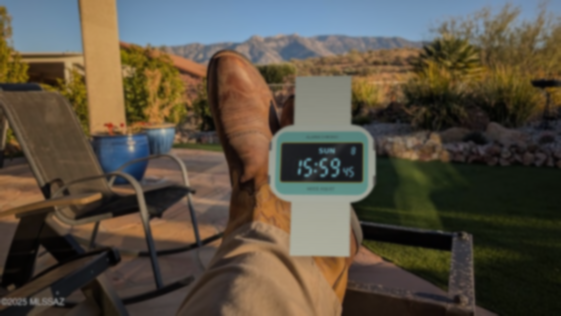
15:59
